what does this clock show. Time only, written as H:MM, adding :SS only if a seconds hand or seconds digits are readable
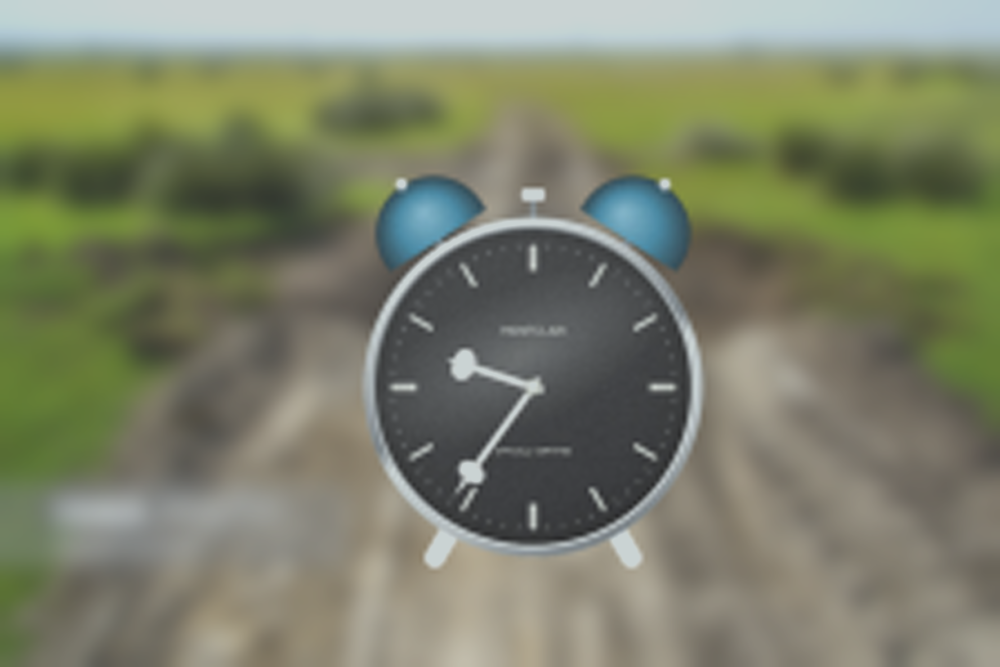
9:36
